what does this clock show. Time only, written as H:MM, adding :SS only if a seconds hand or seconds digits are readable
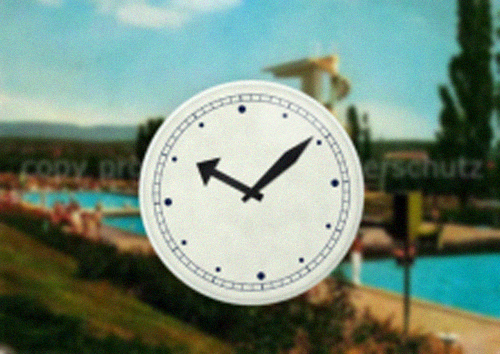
10:09
